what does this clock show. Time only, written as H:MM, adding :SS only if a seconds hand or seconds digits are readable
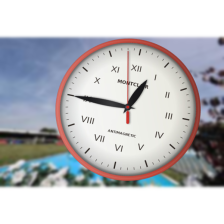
12:44:58
